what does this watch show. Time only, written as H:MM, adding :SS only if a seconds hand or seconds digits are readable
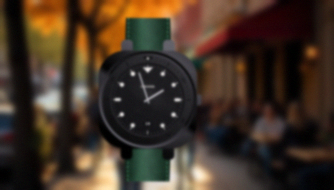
1:57
